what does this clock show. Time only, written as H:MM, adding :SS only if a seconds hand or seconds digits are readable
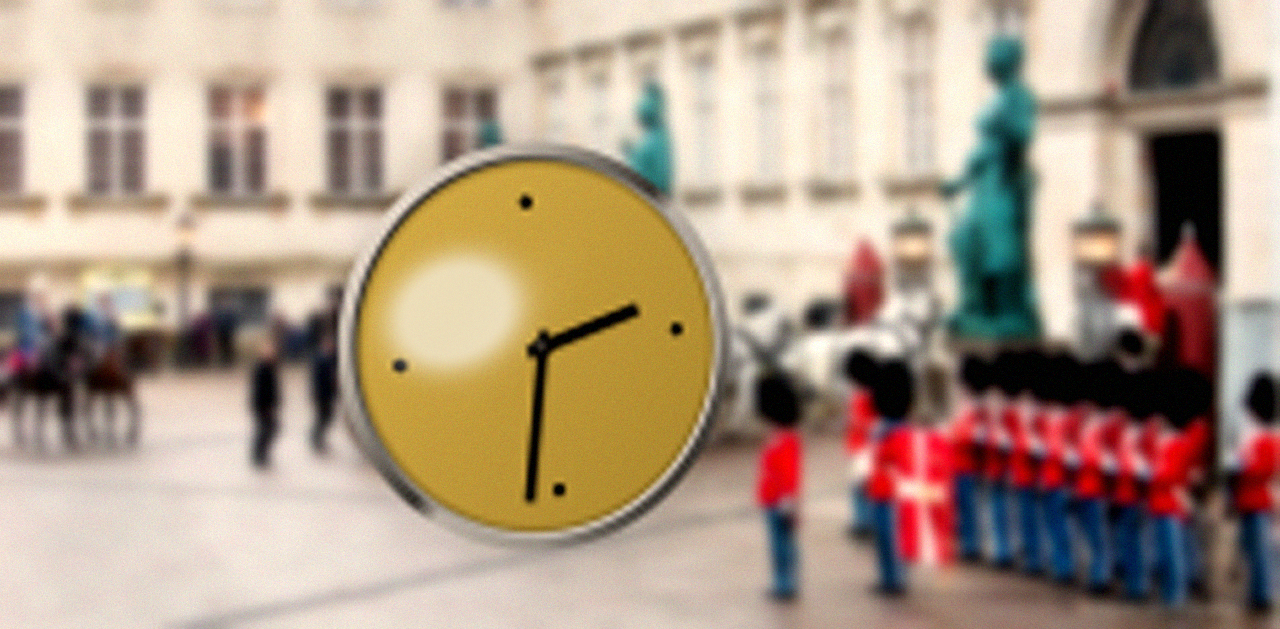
2:32
